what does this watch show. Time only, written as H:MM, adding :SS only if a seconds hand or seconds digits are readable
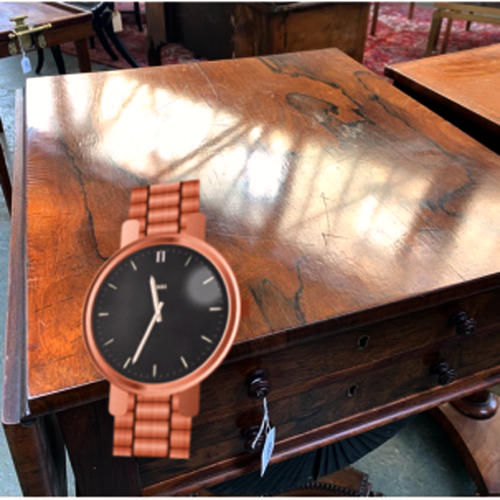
11:34
